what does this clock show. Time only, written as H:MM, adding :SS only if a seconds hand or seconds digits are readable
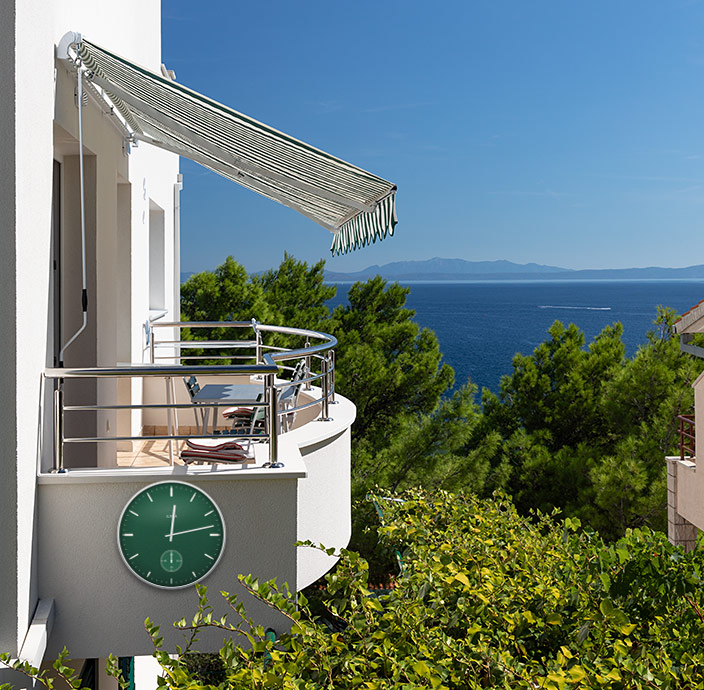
12:13
